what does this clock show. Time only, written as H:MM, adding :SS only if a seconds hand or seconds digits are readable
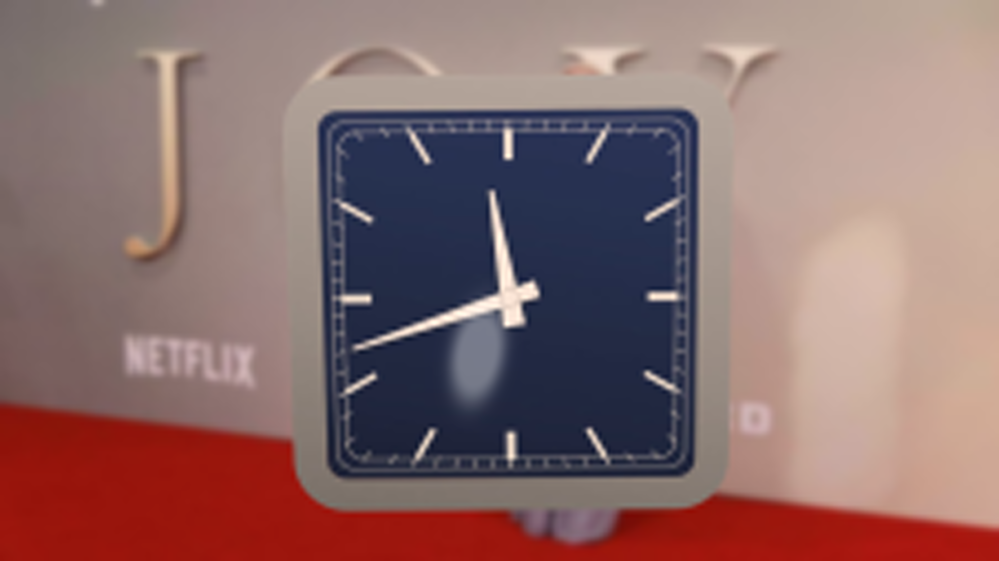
11:42
